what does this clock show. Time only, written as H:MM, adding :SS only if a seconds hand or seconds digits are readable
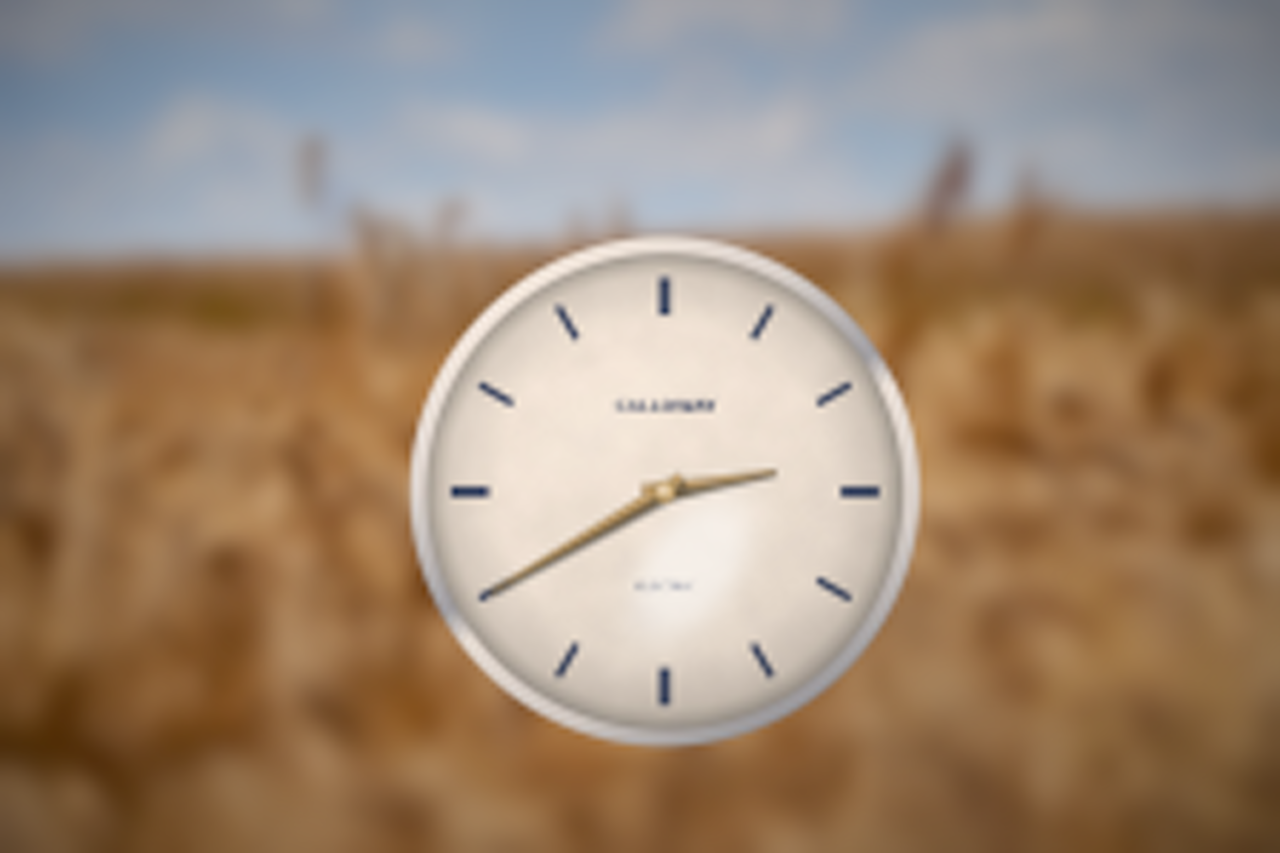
2:40
